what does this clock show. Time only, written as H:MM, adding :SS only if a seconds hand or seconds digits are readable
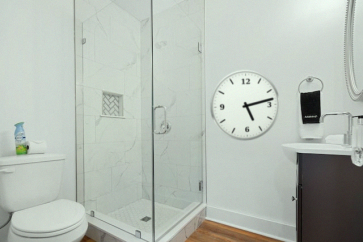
5:13
